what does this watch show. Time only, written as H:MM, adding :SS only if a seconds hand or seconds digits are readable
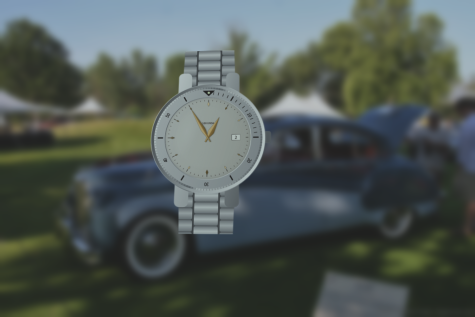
12:55
